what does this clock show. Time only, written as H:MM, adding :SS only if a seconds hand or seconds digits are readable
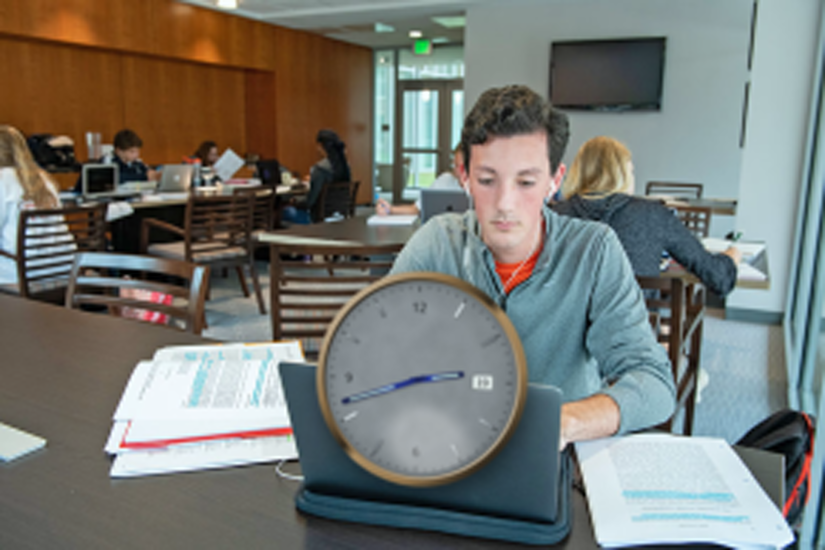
2:42
